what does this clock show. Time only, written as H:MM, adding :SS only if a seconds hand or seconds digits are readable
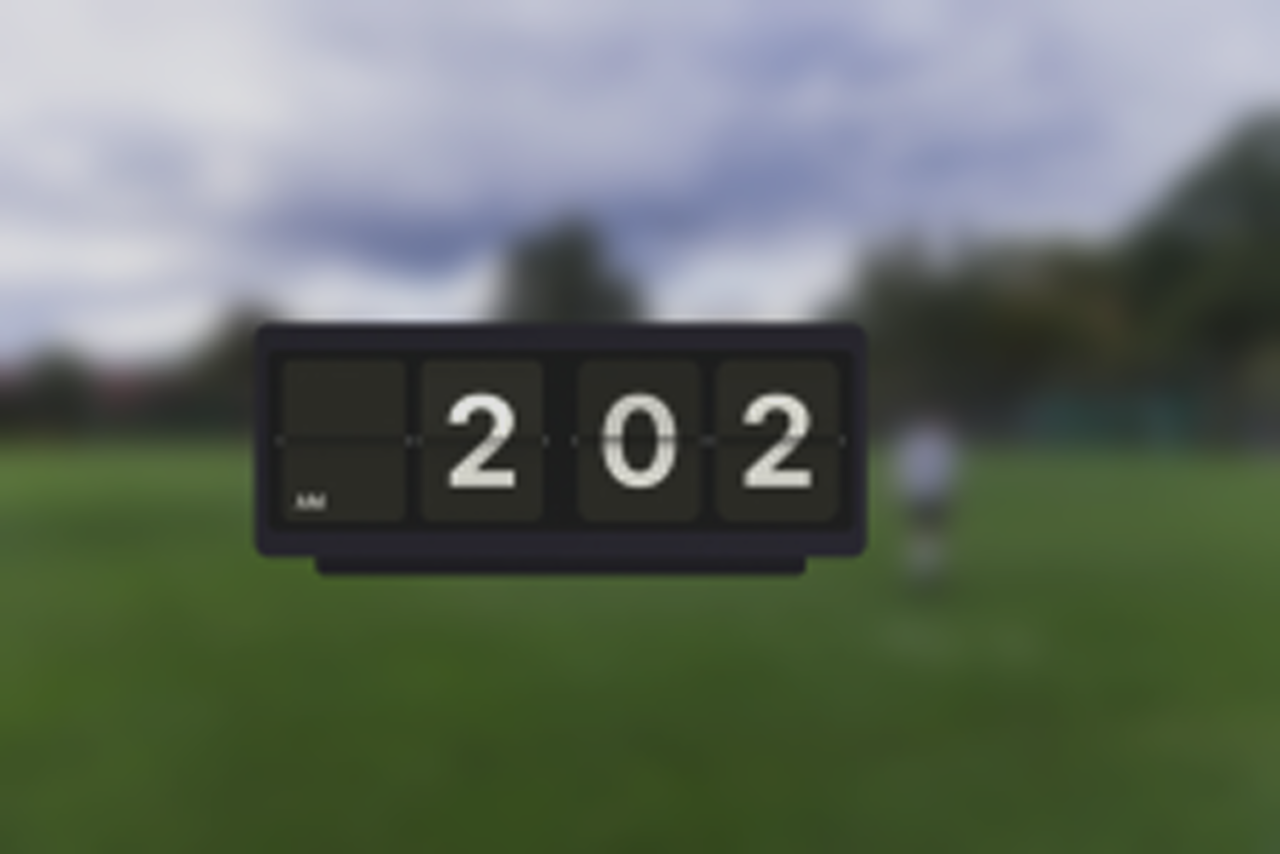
2:02
